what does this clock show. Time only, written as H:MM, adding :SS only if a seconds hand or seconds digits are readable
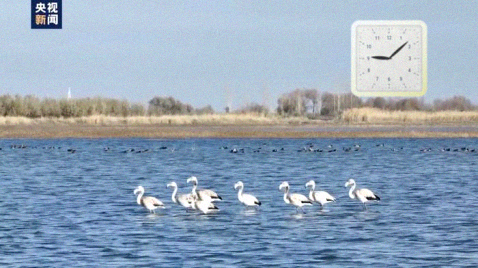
9:08
